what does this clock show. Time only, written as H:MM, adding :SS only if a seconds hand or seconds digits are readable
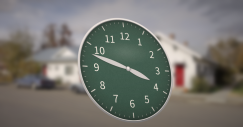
3:48
